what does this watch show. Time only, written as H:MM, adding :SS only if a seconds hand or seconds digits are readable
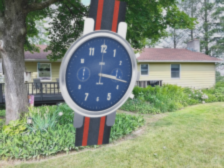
3:17
